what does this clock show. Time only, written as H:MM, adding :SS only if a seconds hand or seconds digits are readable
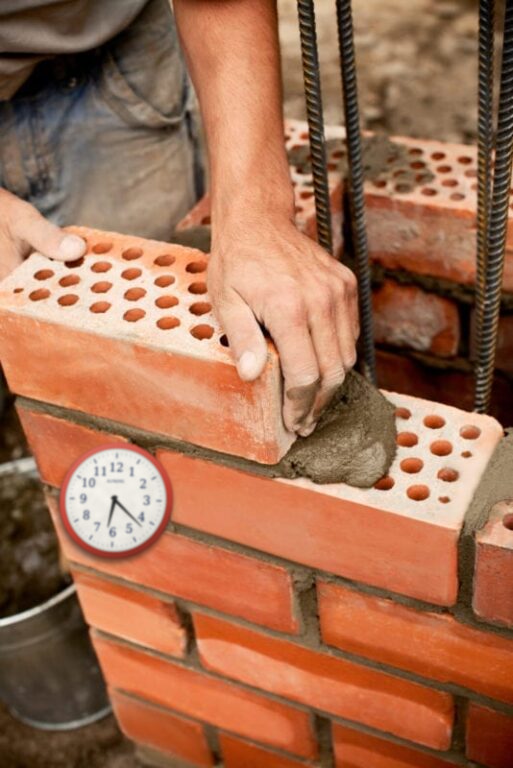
6:22
